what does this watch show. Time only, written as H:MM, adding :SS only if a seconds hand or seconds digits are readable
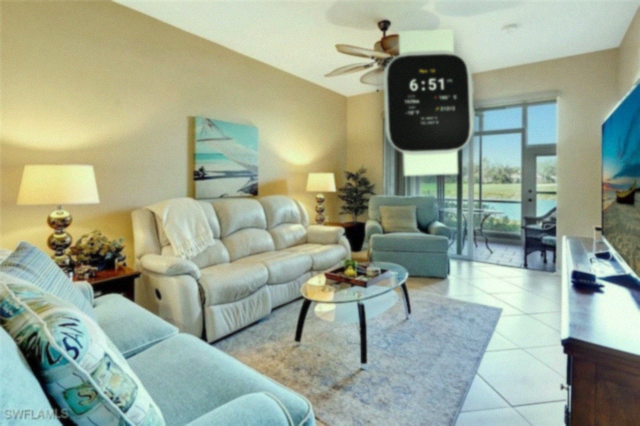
6:51
